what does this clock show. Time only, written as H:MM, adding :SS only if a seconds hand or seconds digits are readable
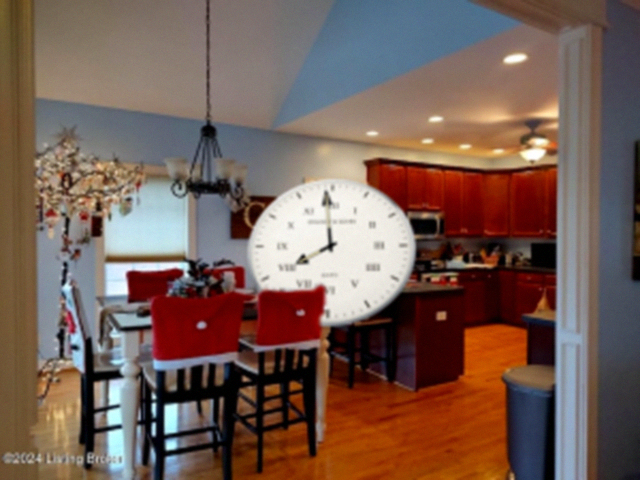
7:59
